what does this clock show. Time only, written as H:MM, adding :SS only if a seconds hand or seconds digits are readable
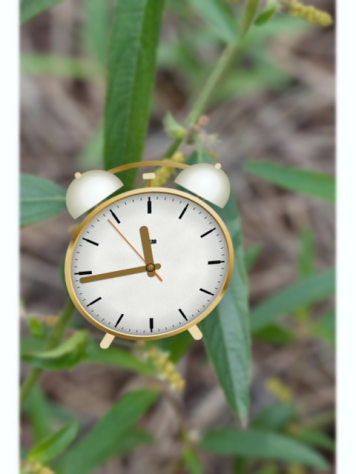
11:43:54
